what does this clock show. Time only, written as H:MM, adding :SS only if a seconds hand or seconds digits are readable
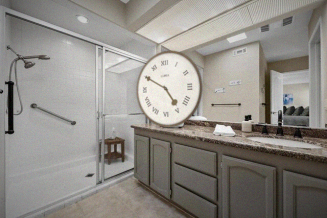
4:50
